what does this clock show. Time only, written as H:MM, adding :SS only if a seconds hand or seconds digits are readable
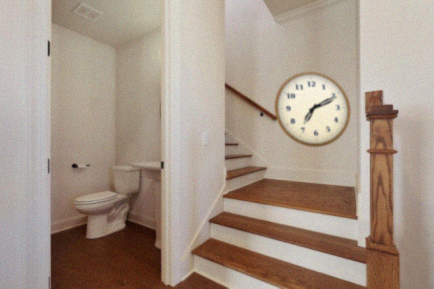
7:11
